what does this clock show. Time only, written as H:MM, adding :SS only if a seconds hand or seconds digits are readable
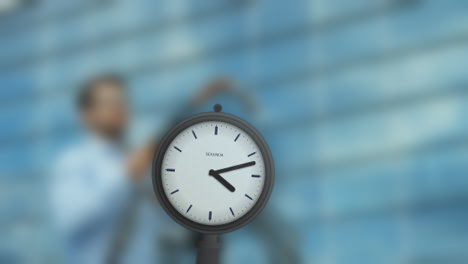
4:12
